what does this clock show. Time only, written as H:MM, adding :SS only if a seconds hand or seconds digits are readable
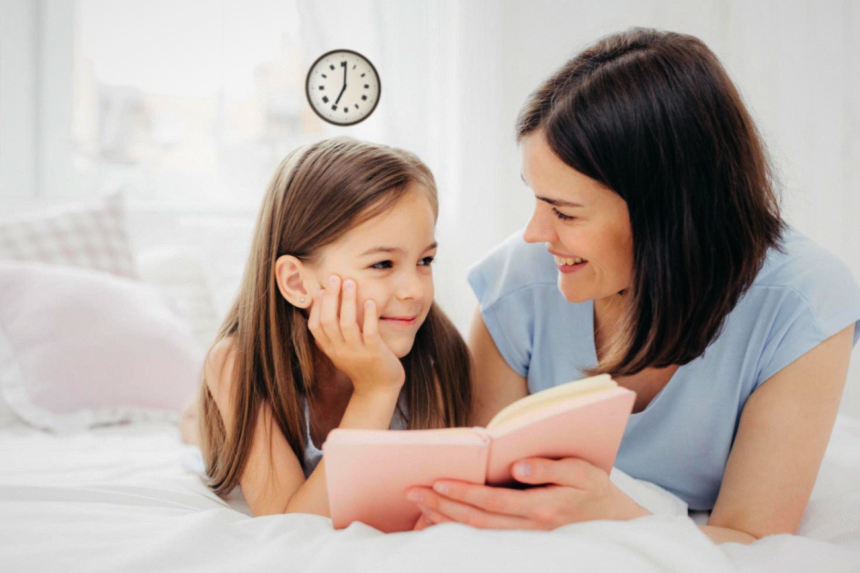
7:01
